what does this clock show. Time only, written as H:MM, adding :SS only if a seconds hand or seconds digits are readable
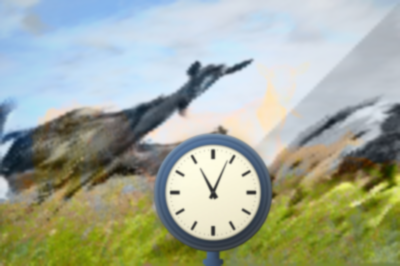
11:04
